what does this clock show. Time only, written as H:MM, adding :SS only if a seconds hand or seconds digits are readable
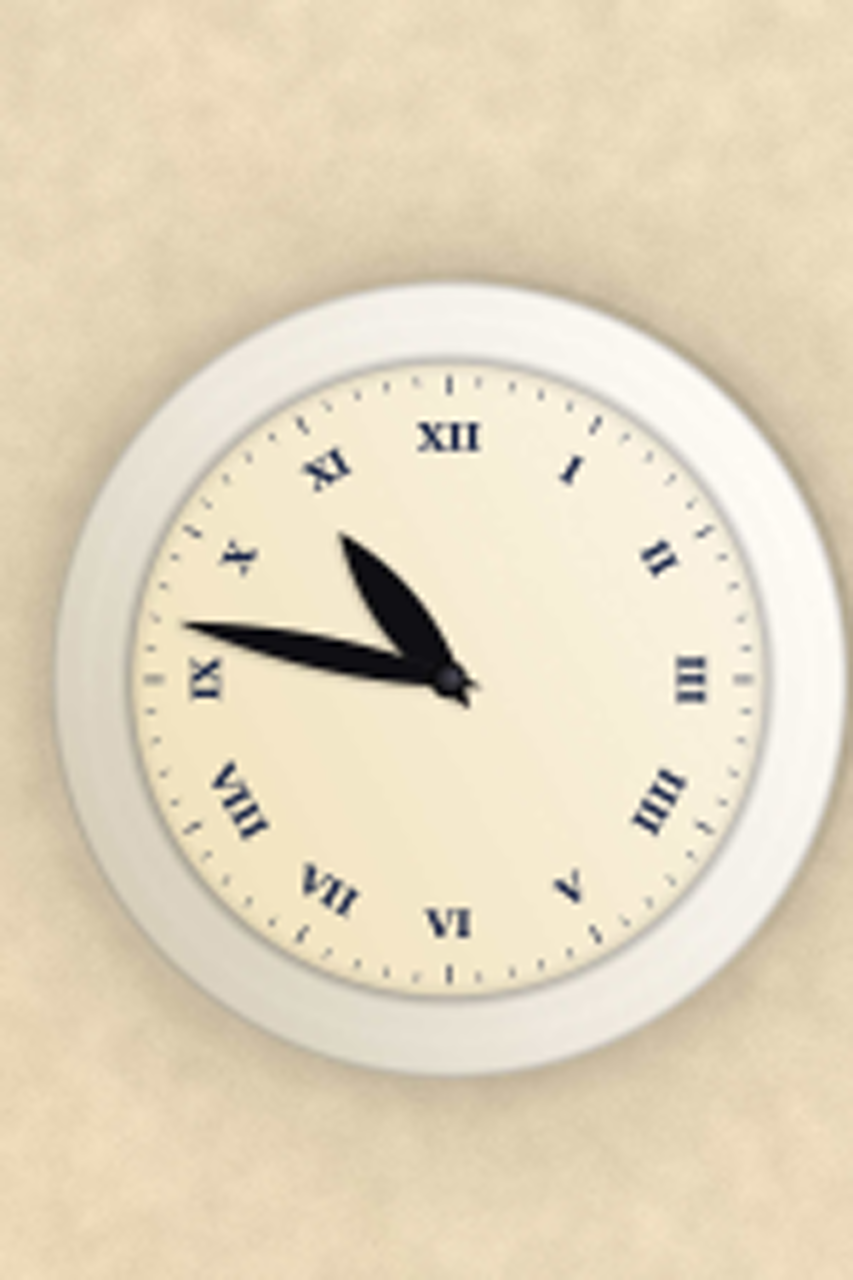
10:47
